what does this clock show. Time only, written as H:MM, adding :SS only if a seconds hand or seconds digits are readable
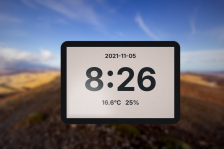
8:26
